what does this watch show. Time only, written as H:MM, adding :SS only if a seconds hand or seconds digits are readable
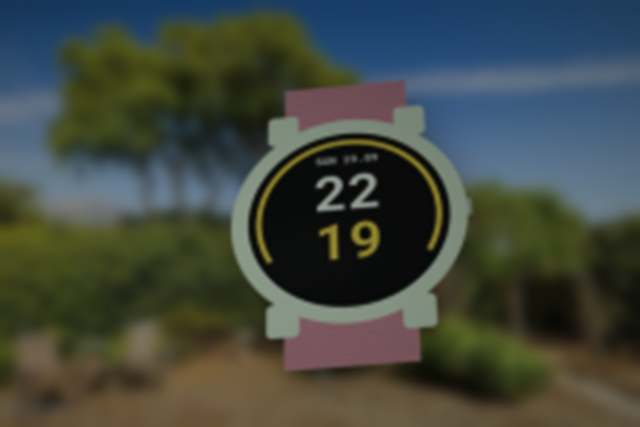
22:19
